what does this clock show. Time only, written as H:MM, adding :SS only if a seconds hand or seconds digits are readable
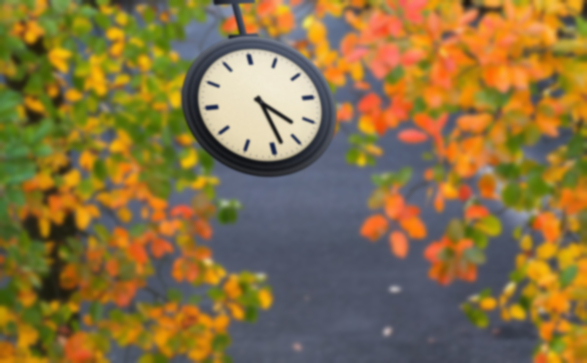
4:28
